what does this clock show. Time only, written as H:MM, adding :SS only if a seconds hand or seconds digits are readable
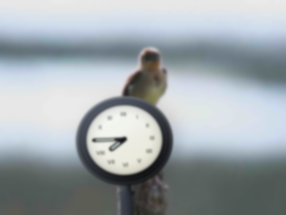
7:45
